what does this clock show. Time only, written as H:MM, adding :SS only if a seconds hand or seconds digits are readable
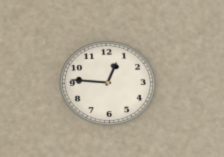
12:46
